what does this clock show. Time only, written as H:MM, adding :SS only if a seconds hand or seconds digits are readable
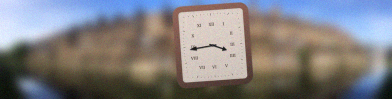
3:44
